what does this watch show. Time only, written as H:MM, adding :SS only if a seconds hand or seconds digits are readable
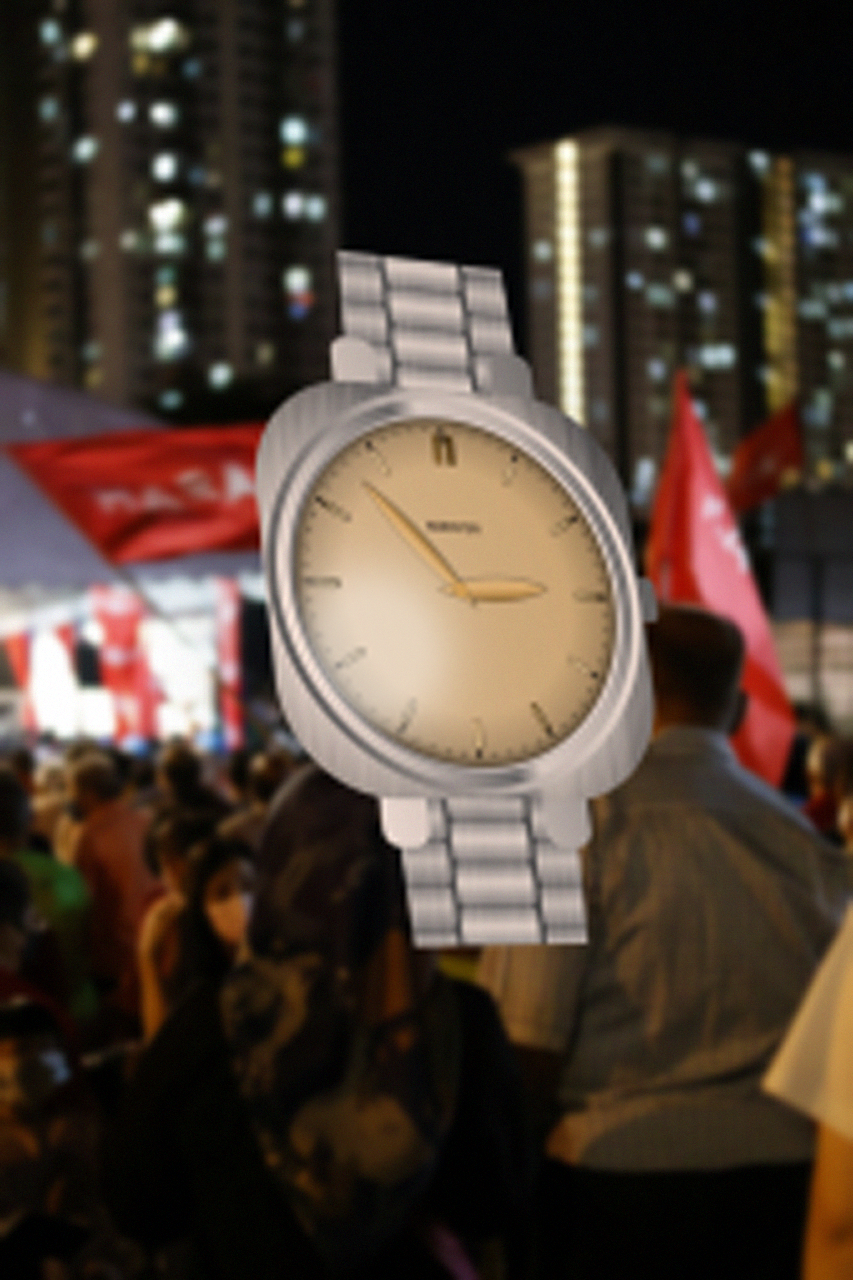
2:53
